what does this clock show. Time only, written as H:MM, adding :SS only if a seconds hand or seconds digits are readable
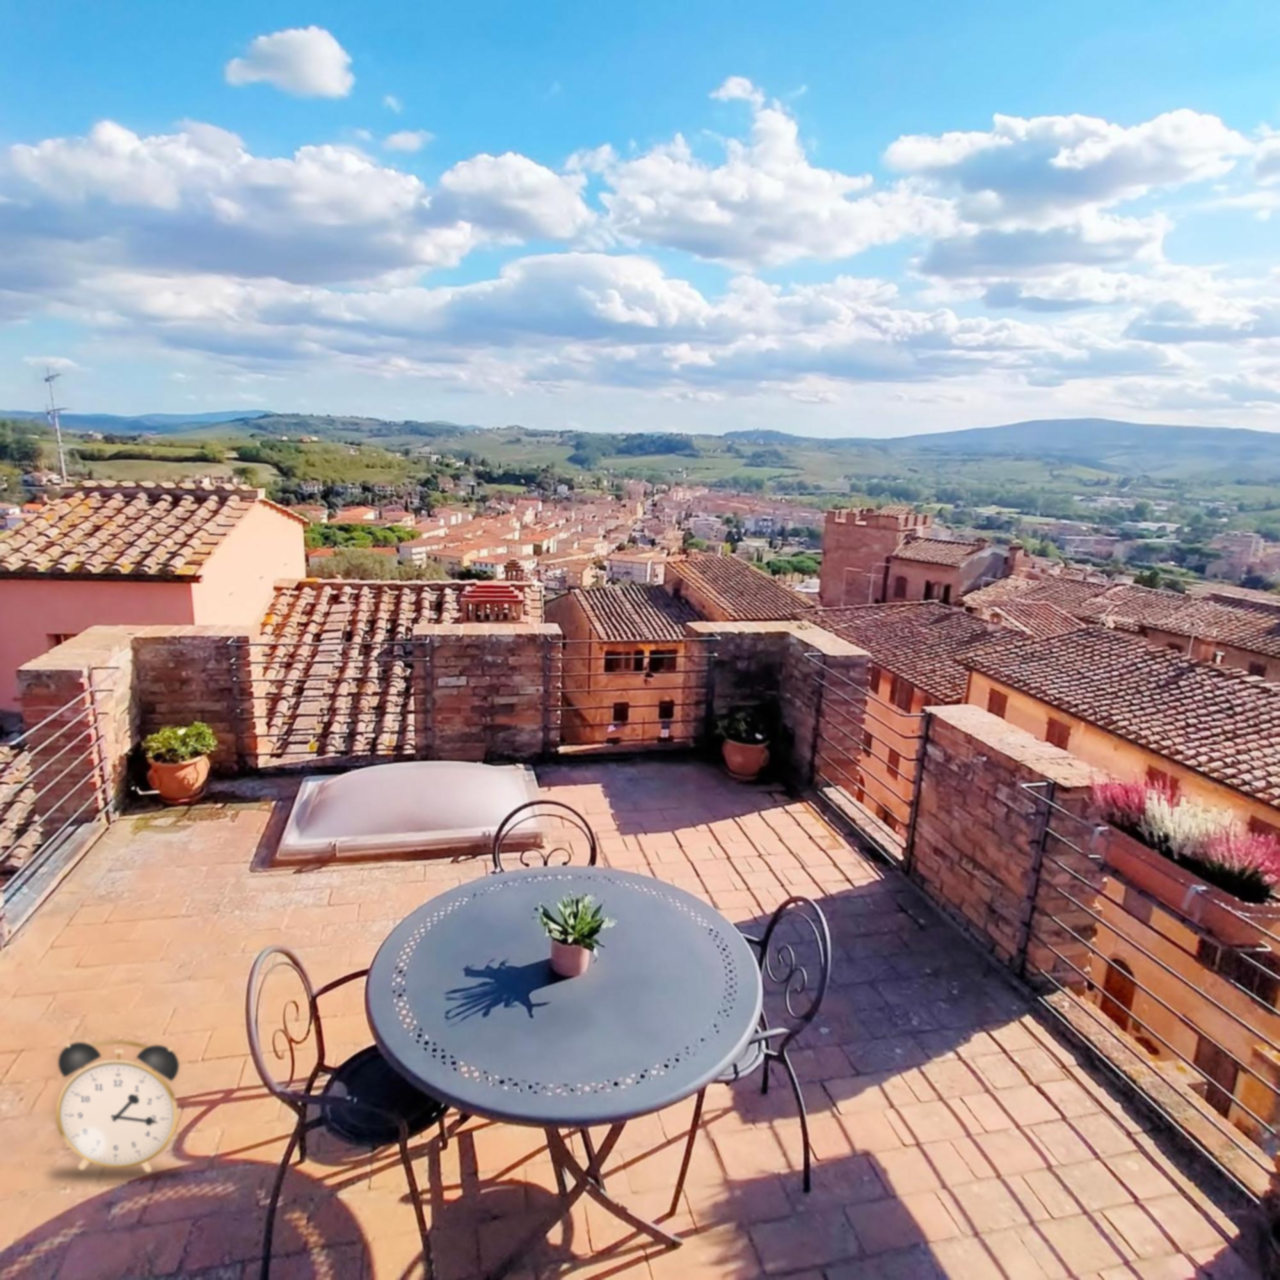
1:16
